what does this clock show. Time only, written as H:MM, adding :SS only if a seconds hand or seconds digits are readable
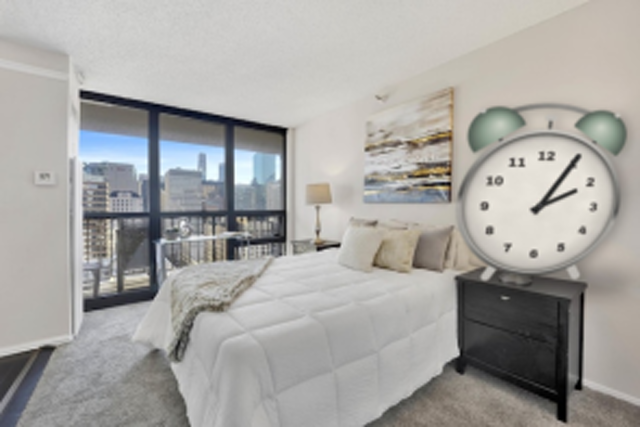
2:05
